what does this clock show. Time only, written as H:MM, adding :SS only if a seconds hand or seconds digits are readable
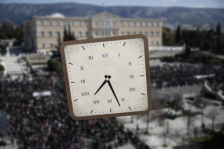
7:27
